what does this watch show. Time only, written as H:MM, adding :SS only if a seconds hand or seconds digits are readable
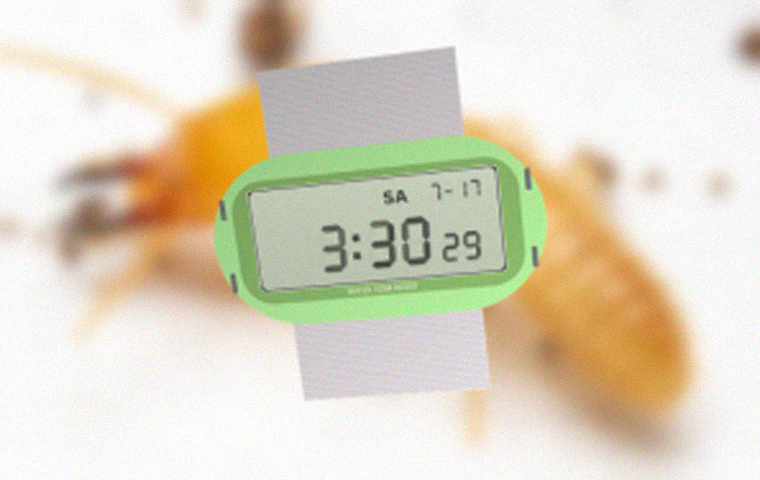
3:30:29
